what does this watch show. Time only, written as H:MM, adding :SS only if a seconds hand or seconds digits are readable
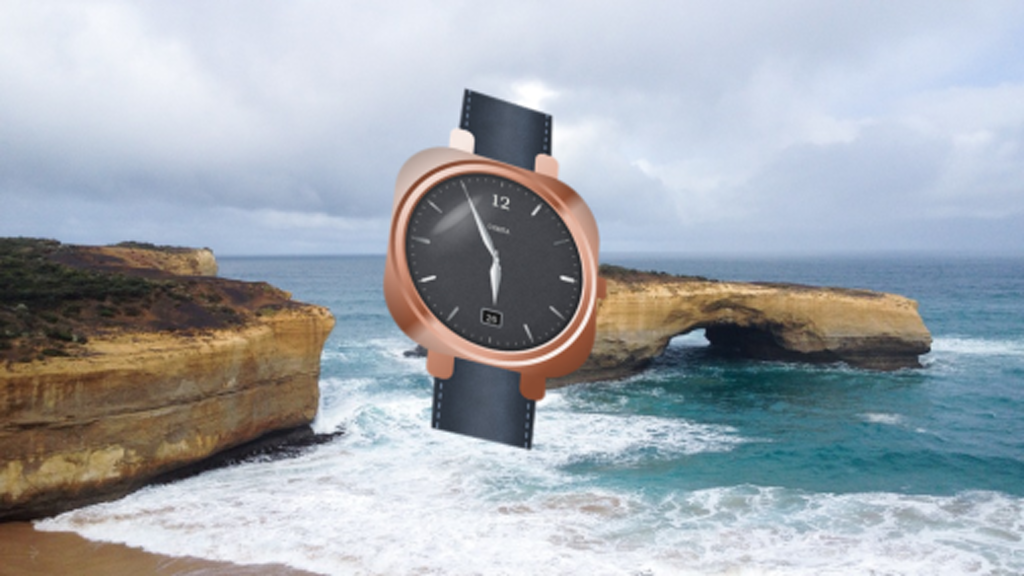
5:55
